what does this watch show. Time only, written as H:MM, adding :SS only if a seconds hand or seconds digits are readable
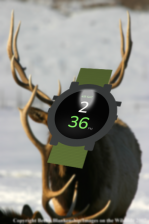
2:36
